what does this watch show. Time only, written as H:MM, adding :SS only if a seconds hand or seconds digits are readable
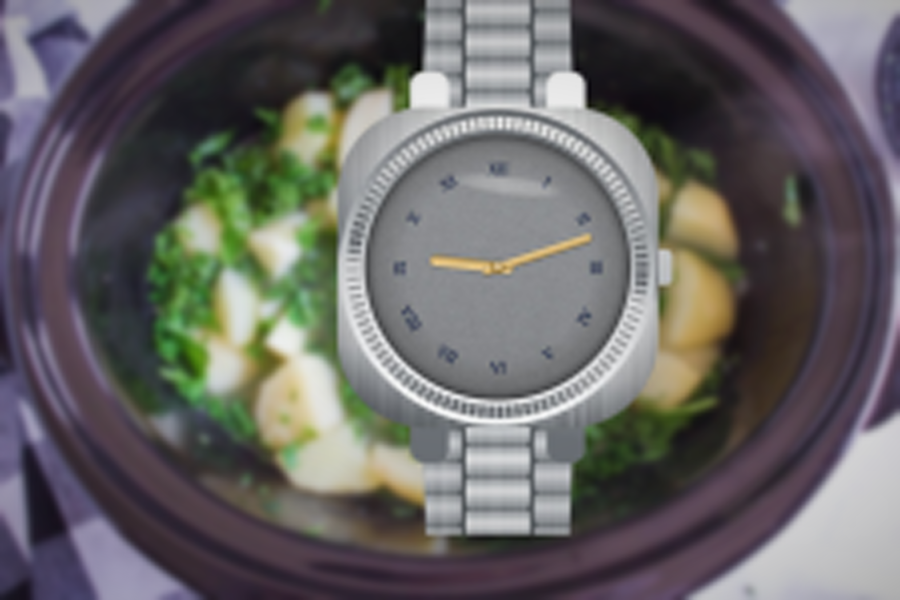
9:12
